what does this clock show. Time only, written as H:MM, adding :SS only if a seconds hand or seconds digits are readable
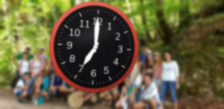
7:00
